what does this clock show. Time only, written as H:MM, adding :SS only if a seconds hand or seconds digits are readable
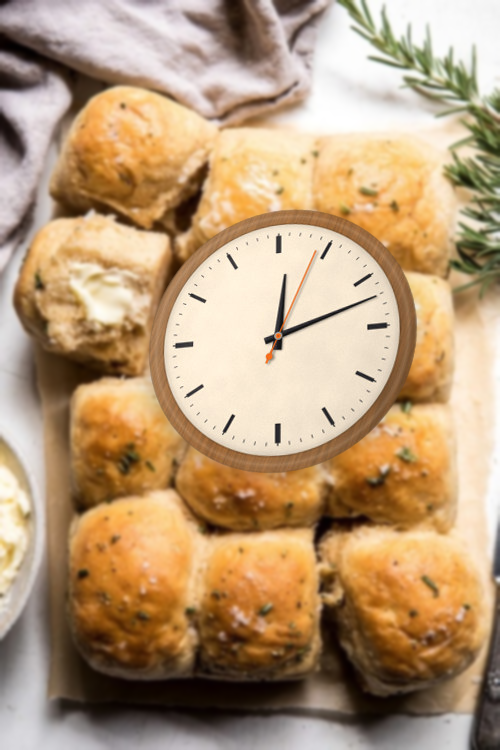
12:12:04
